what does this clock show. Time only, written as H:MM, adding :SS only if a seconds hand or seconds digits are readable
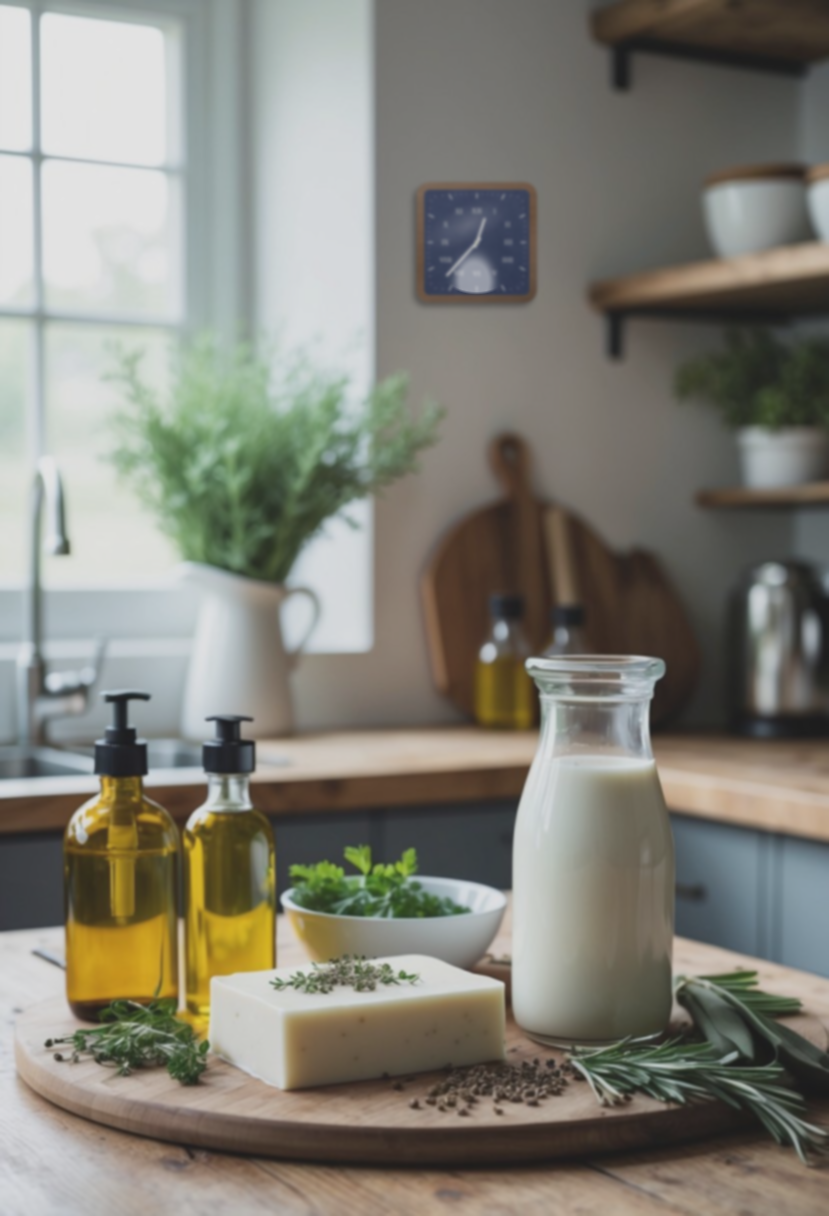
12:37
